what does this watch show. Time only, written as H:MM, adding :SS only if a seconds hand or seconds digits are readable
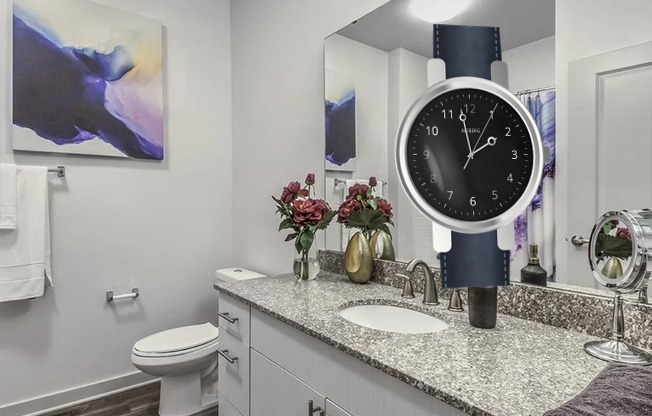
1:58:05
